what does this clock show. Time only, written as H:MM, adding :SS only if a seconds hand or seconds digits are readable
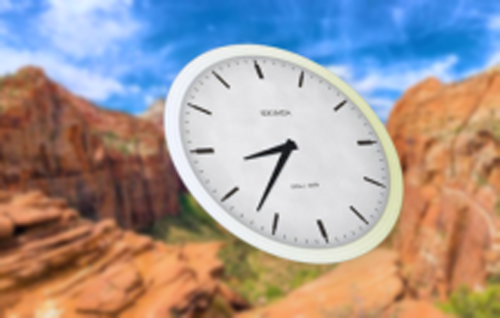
8:37
